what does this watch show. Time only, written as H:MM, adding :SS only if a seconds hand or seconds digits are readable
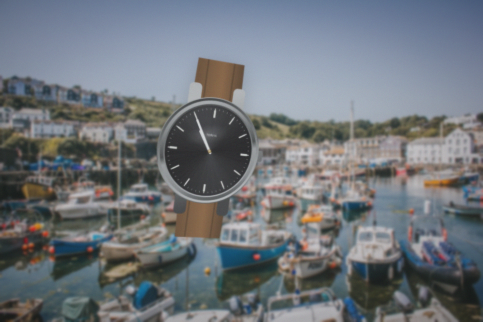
10:55
